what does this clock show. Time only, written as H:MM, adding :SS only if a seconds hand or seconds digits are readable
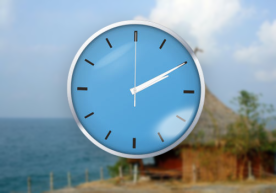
2:10:00
